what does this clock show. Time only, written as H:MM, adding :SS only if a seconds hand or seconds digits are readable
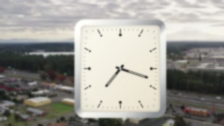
7:18
